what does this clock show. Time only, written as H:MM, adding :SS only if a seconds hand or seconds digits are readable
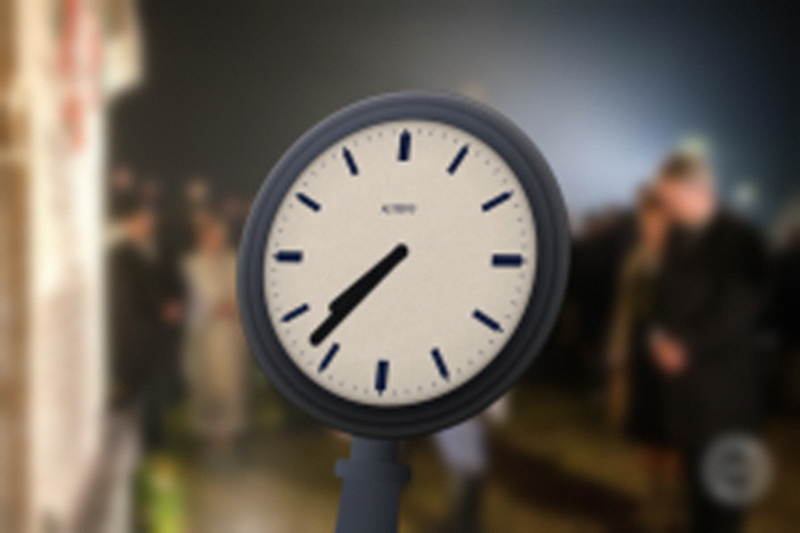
7:37
